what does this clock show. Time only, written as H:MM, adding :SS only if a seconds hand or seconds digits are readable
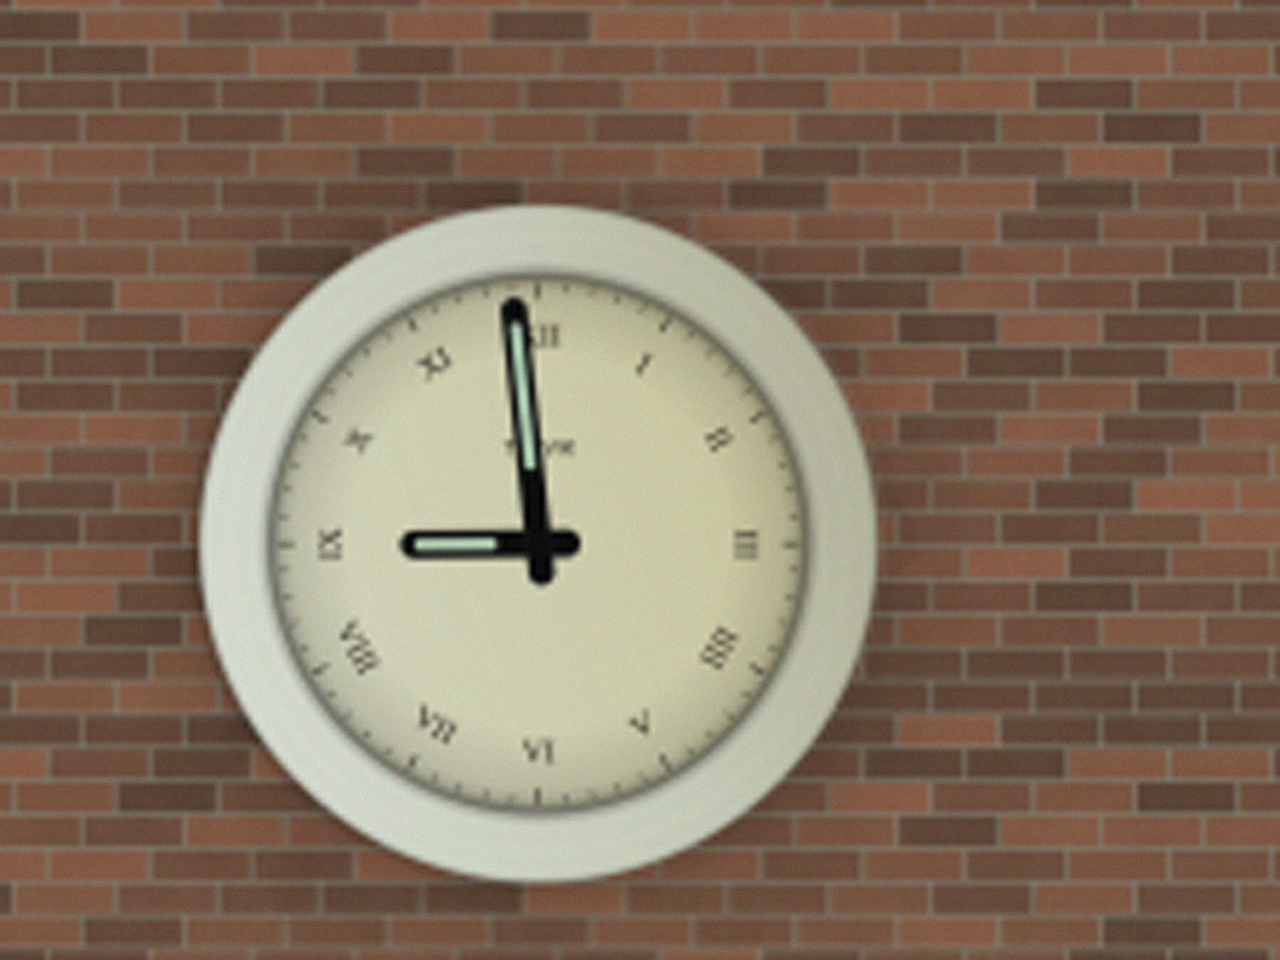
8:59
